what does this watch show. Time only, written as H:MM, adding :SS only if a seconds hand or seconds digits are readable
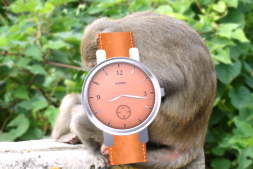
8:17
